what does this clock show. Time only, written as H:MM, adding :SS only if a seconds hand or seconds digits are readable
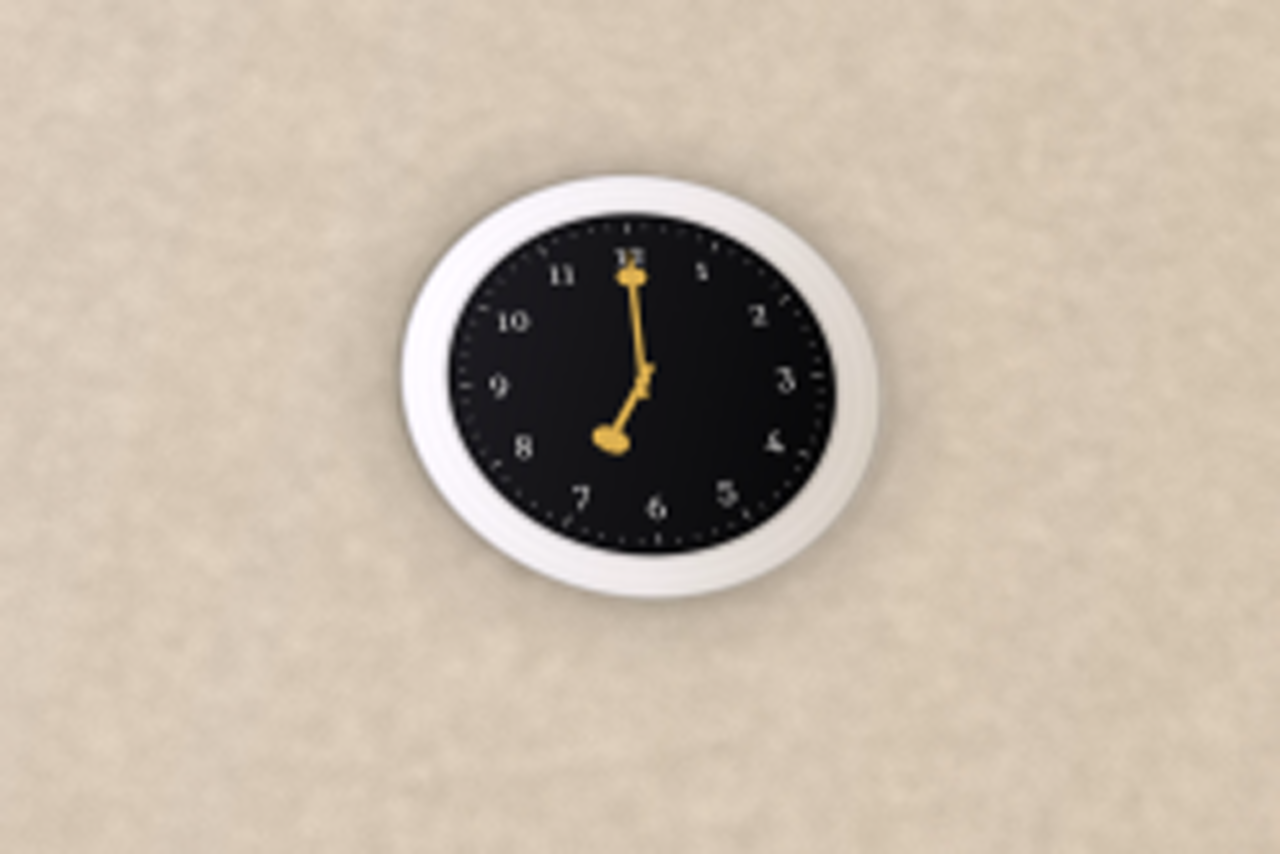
7:00
